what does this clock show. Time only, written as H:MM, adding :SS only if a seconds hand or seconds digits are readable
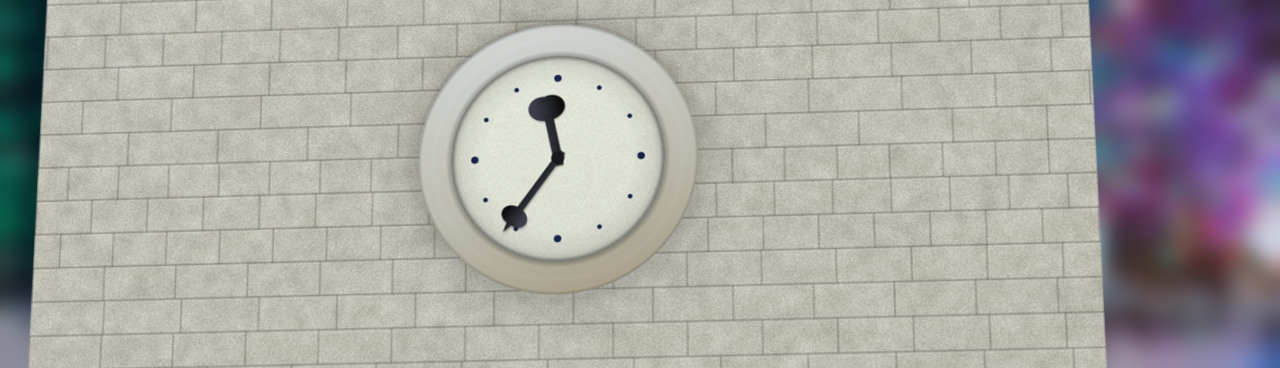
11:36
